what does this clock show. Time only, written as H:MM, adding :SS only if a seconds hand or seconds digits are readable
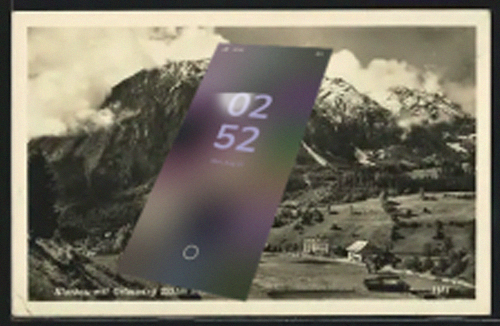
2:52
